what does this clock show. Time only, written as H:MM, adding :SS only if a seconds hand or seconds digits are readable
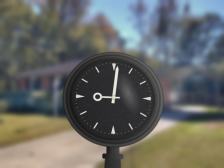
9:01
